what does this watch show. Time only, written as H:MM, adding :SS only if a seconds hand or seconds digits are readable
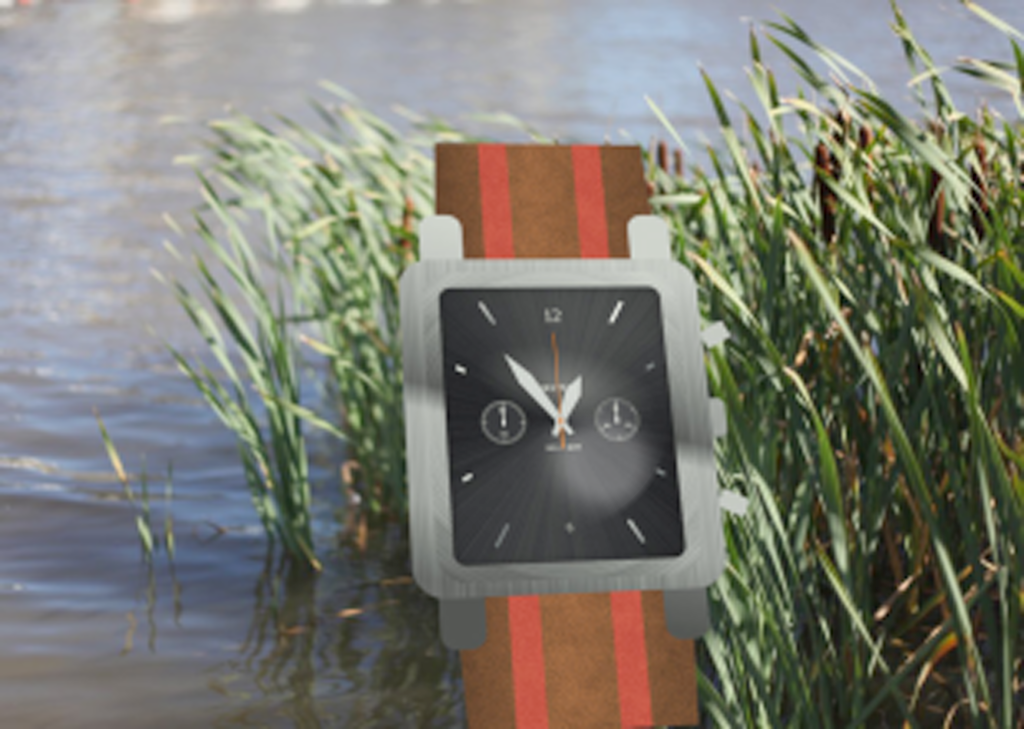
12:54
